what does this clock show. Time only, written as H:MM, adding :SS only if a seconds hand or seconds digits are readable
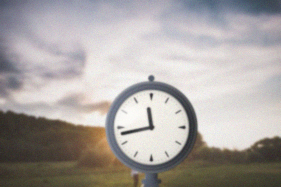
11:43
